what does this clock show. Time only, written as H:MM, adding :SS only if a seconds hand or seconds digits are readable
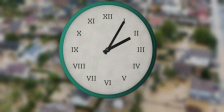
2:05
